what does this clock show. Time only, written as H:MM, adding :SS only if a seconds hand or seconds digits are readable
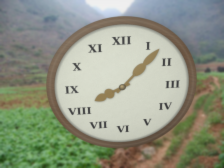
8:07
